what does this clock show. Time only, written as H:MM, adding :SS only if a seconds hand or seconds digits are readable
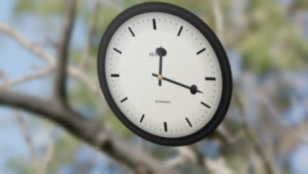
12:18
